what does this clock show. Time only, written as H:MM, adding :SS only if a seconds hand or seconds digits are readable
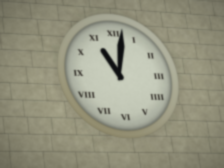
11:02
